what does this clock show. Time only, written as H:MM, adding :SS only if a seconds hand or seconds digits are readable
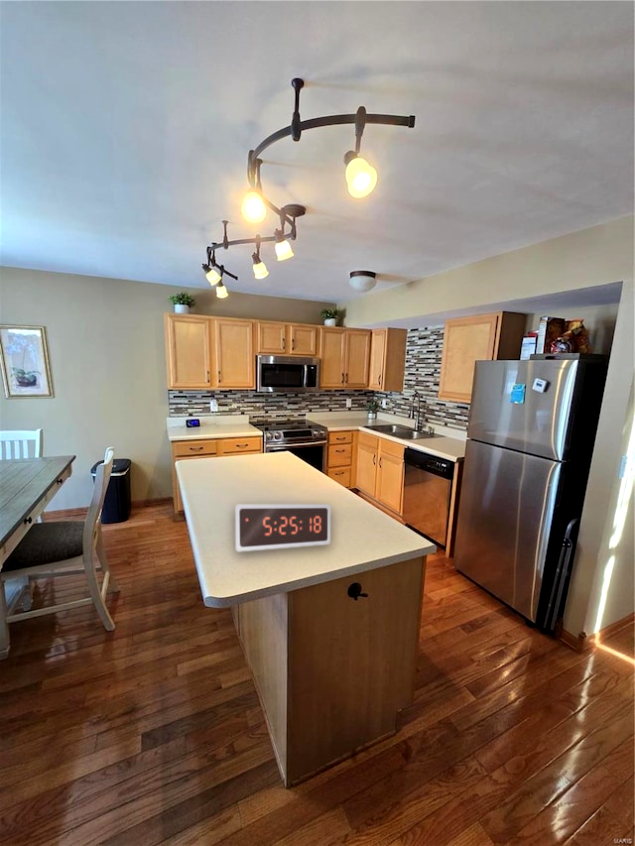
5:25:18
